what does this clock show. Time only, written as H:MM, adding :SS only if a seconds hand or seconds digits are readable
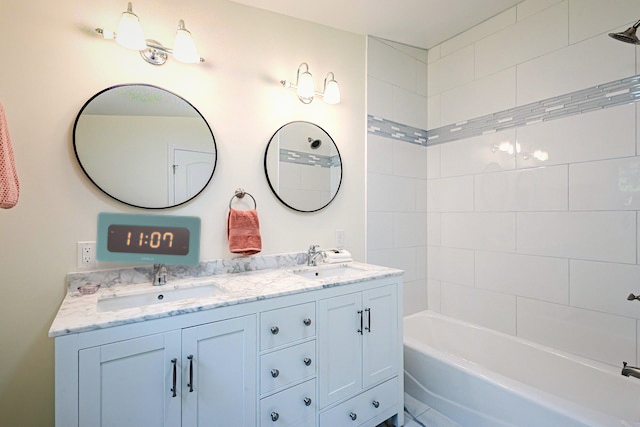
11:07
